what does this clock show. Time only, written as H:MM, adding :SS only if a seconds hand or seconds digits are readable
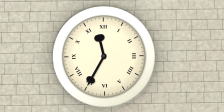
11:35
